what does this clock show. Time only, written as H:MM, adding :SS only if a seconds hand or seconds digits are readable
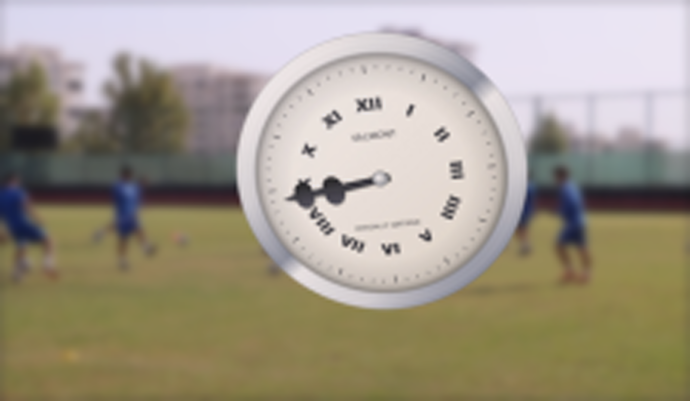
8:44
